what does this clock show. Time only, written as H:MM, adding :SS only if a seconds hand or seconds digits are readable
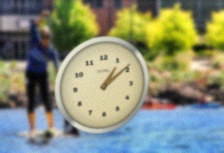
1:09
